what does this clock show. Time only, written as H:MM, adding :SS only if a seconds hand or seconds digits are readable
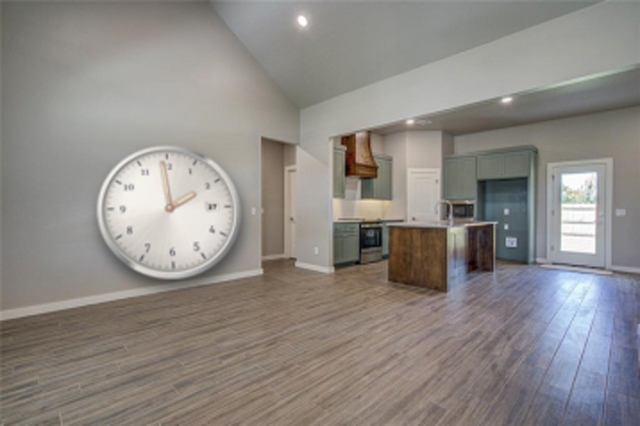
1:59
